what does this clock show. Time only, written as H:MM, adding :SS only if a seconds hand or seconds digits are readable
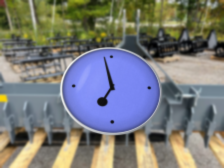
6:58
